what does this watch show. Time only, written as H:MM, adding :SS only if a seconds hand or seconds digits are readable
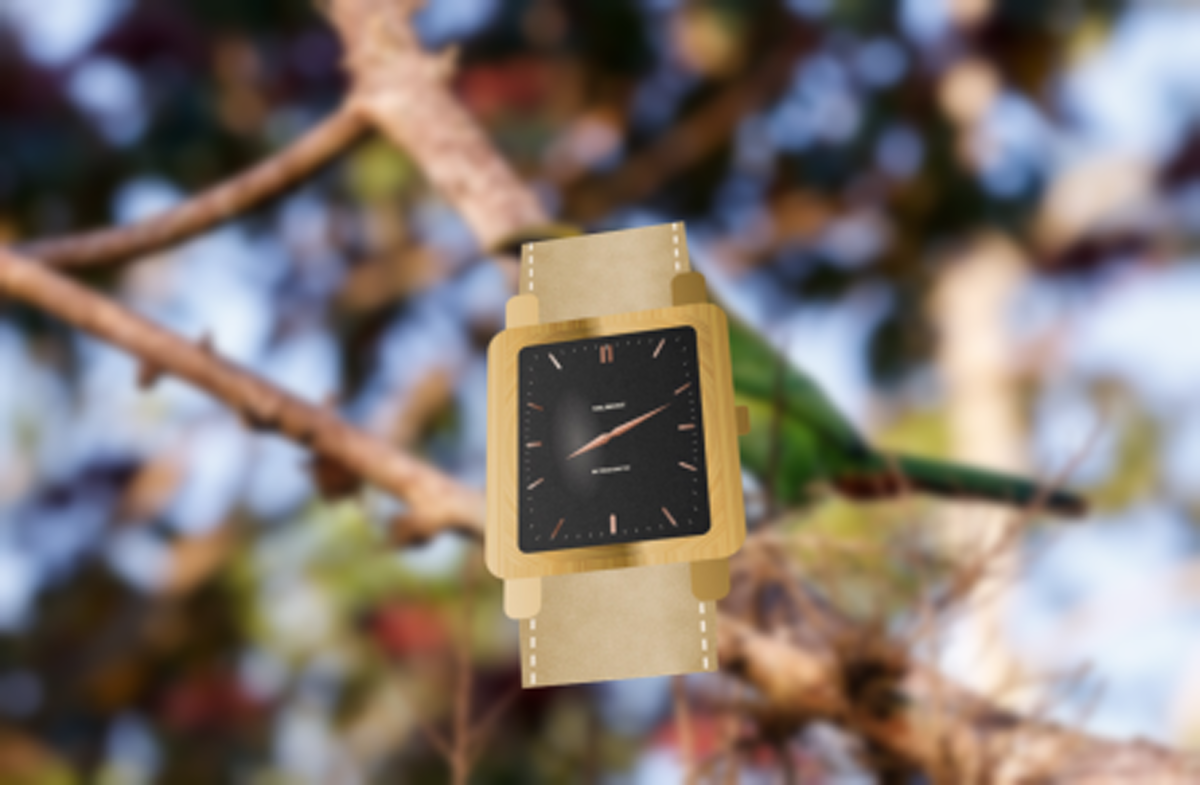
8:11
